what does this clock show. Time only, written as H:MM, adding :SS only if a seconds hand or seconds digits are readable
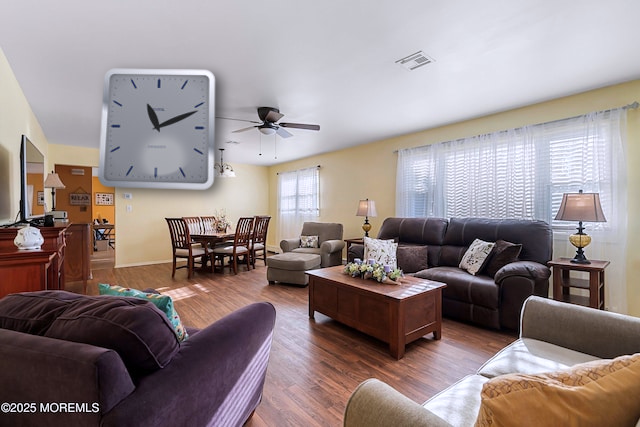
11:11
